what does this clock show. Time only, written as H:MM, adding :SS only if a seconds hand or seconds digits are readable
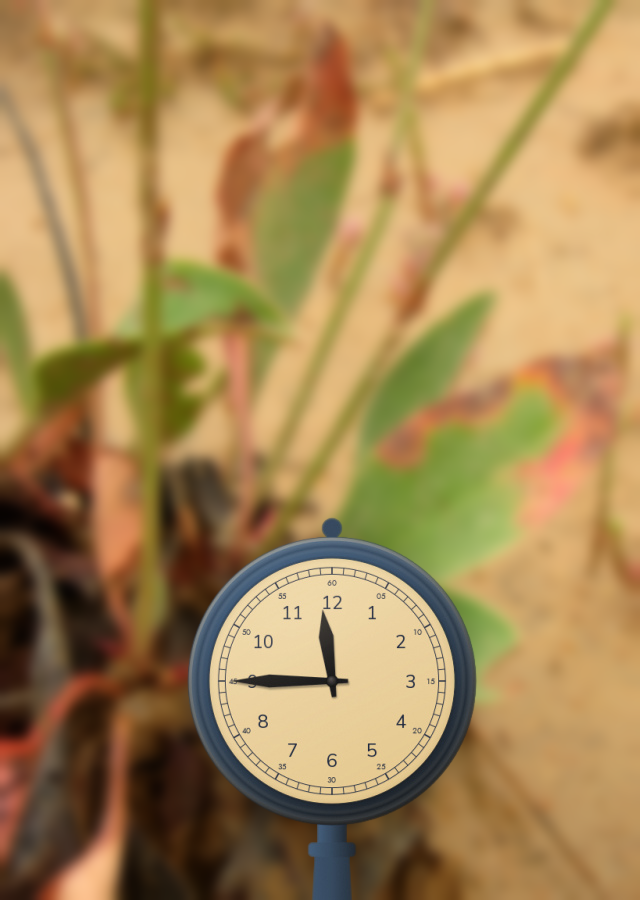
11:45
